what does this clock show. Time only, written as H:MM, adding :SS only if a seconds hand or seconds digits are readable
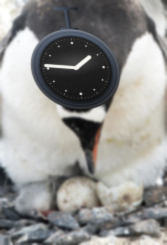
1:46
